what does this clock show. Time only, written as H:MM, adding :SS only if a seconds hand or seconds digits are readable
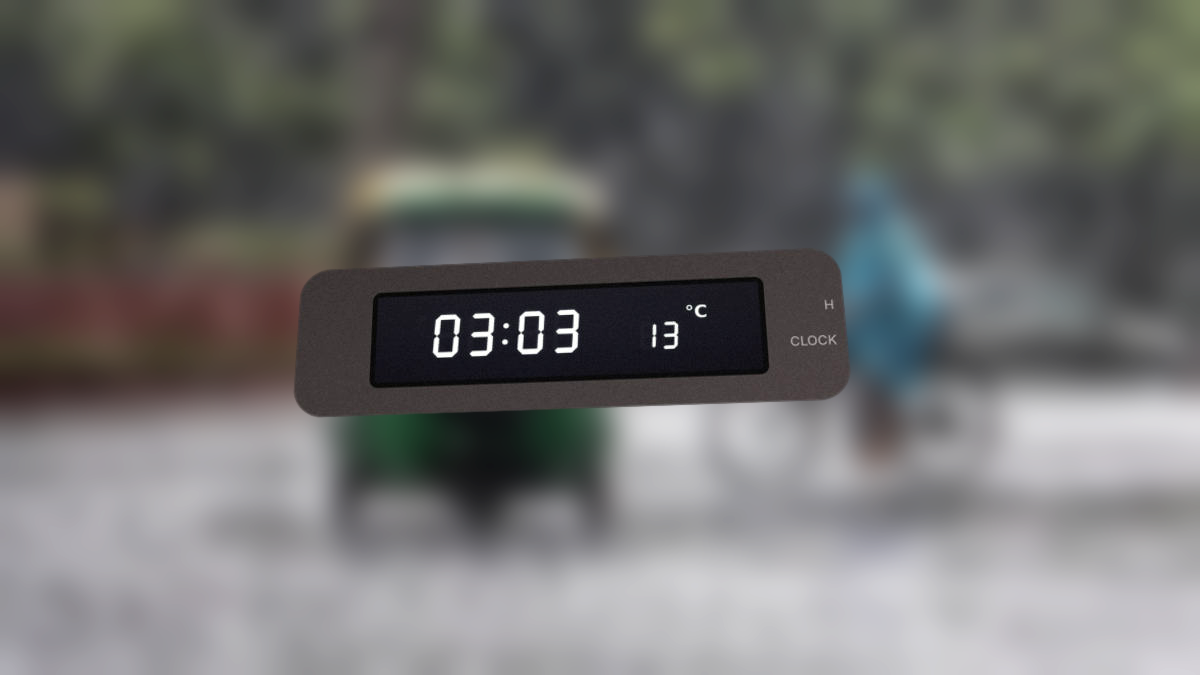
3:03
